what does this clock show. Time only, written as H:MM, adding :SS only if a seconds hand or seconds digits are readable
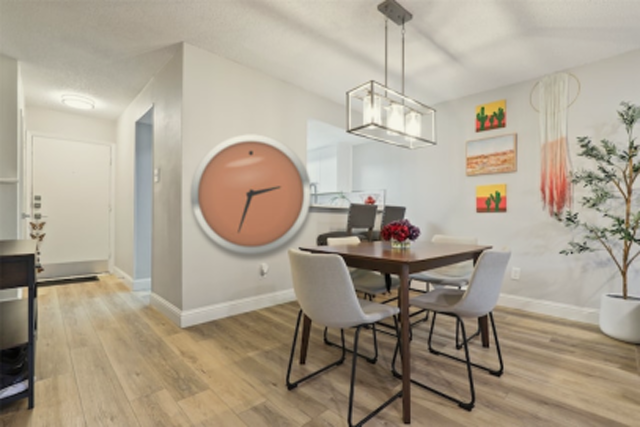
2:33
